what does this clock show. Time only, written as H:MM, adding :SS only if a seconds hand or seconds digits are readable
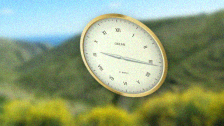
9:16
